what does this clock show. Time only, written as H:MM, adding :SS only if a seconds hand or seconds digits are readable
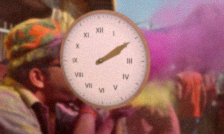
2:10
